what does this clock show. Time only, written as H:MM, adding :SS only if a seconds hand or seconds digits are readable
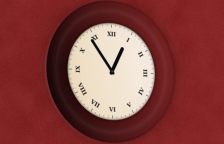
12:54
